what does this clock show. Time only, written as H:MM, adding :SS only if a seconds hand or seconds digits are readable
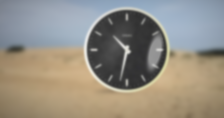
10:32
